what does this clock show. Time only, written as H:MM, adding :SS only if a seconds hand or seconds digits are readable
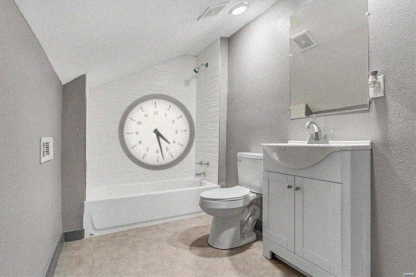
4:28
